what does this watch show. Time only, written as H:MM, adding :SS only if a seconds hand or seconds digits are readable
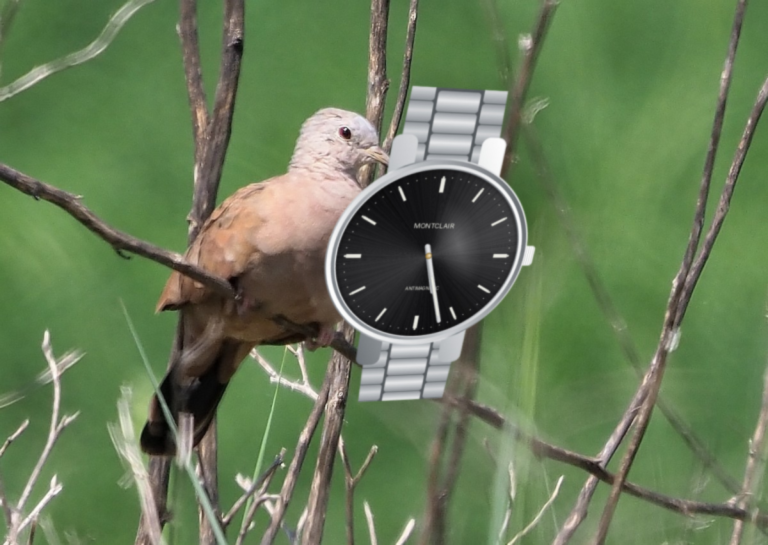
5:27
